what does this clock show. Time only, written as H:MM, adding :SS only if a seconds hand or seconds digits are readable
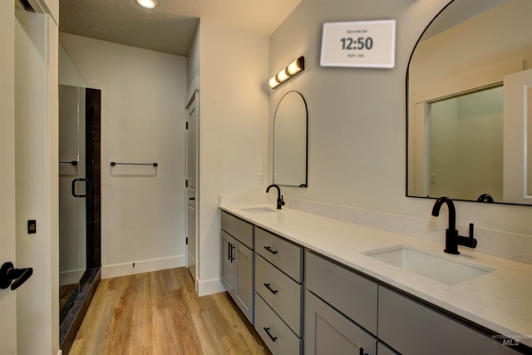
12:50
